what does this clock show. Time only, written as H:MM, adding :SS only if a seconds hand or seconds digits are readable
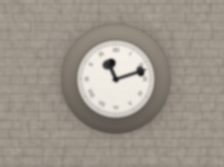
11:12
